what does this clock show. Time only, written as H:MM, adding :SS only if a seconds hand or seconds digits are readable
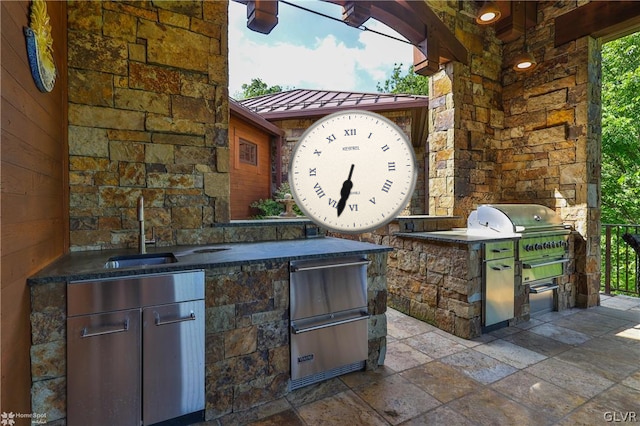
6:33
